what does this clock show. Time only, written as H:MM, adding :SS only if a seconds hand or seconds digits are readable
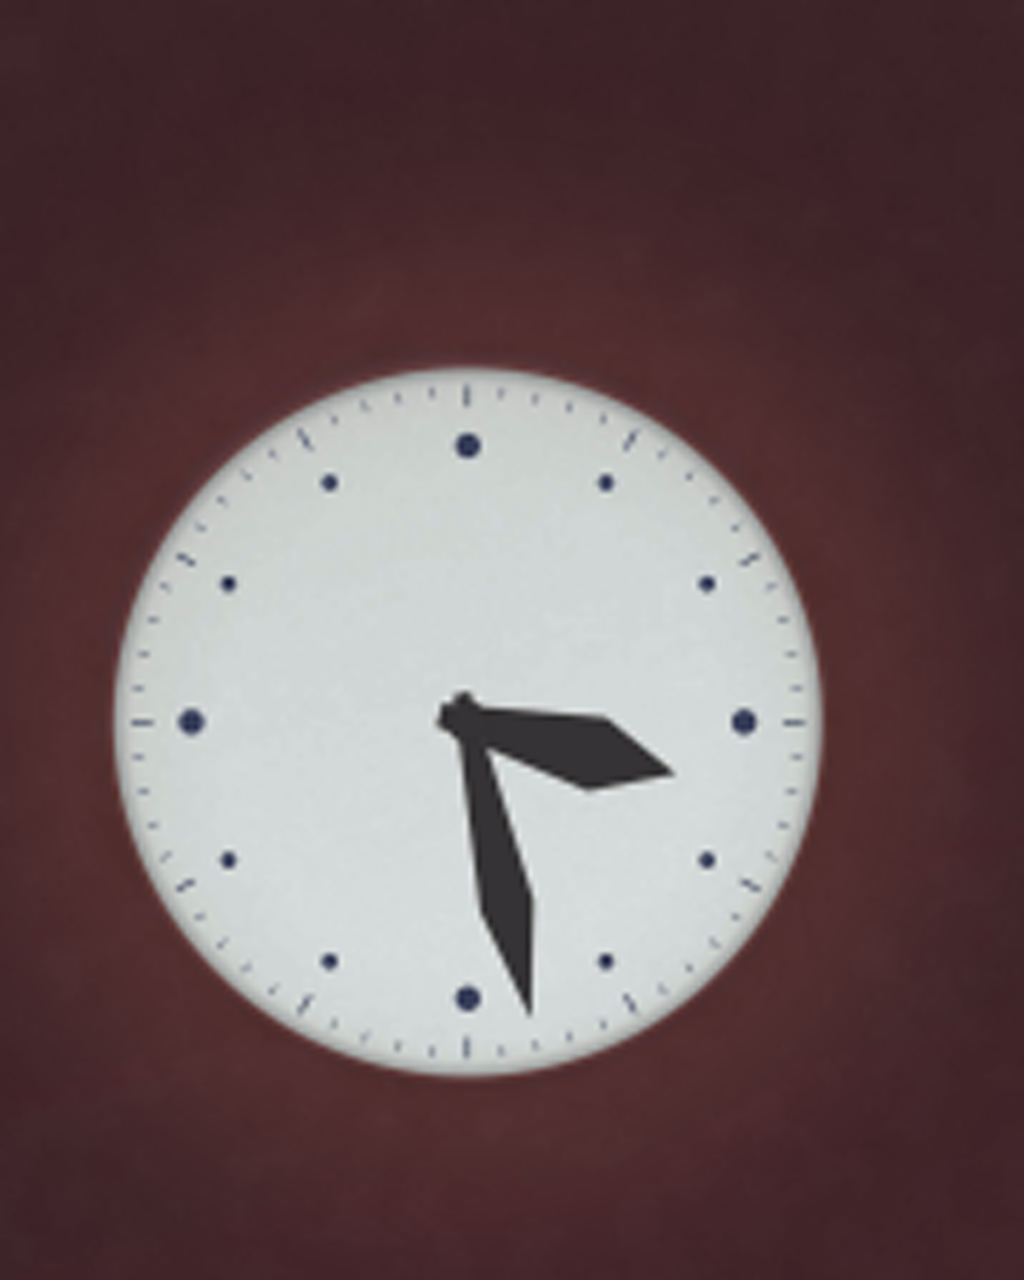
3:28
